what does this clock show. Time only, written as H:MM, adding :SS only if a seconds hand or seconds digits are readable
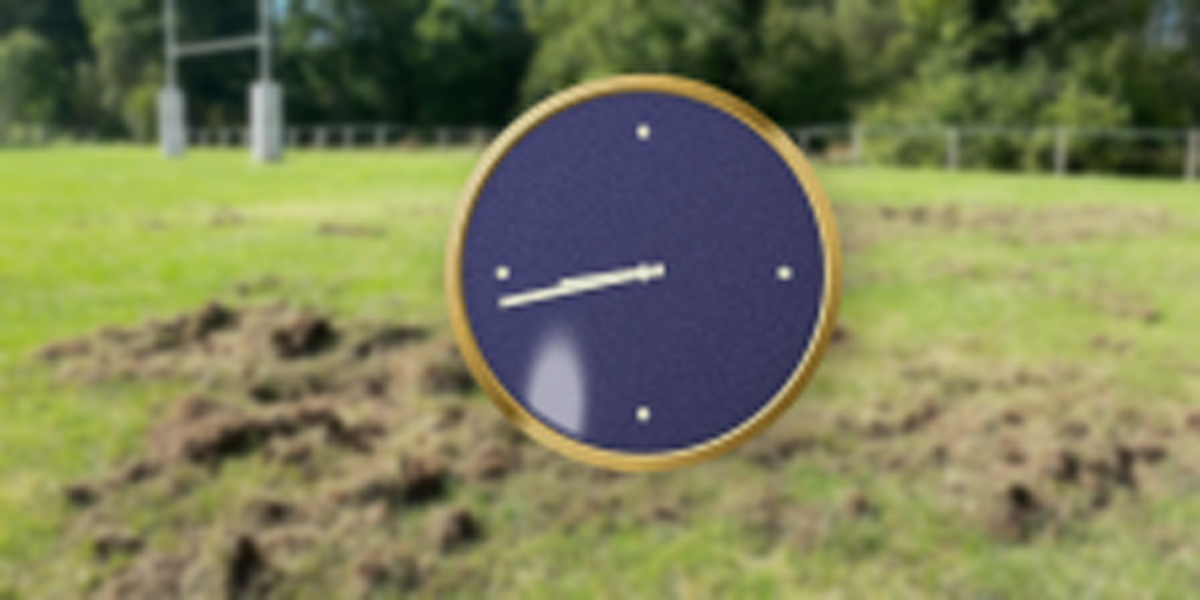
8:43
